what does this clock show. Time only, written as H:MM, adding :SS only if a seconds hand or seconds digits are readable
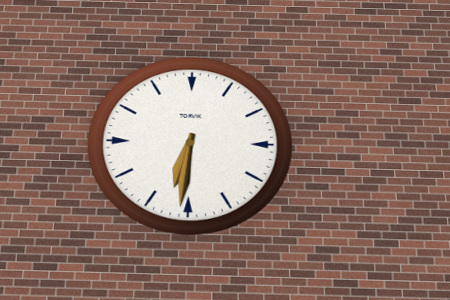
6:31
